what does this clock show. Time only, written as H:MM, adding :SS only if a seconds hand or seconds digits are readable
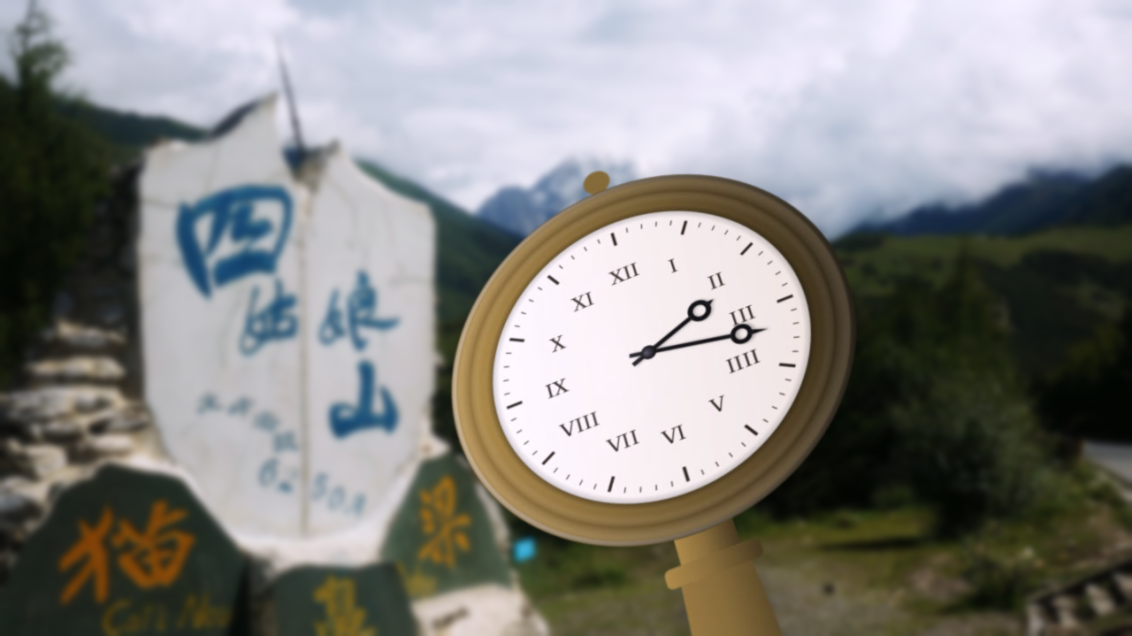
2:17
